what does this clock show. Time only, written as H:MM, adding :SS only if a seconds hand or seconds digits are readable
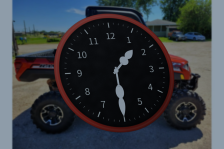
1:30
